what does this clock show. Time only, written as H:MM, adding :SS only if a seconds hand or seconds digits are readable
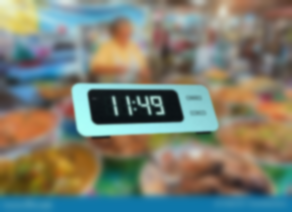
11:49
